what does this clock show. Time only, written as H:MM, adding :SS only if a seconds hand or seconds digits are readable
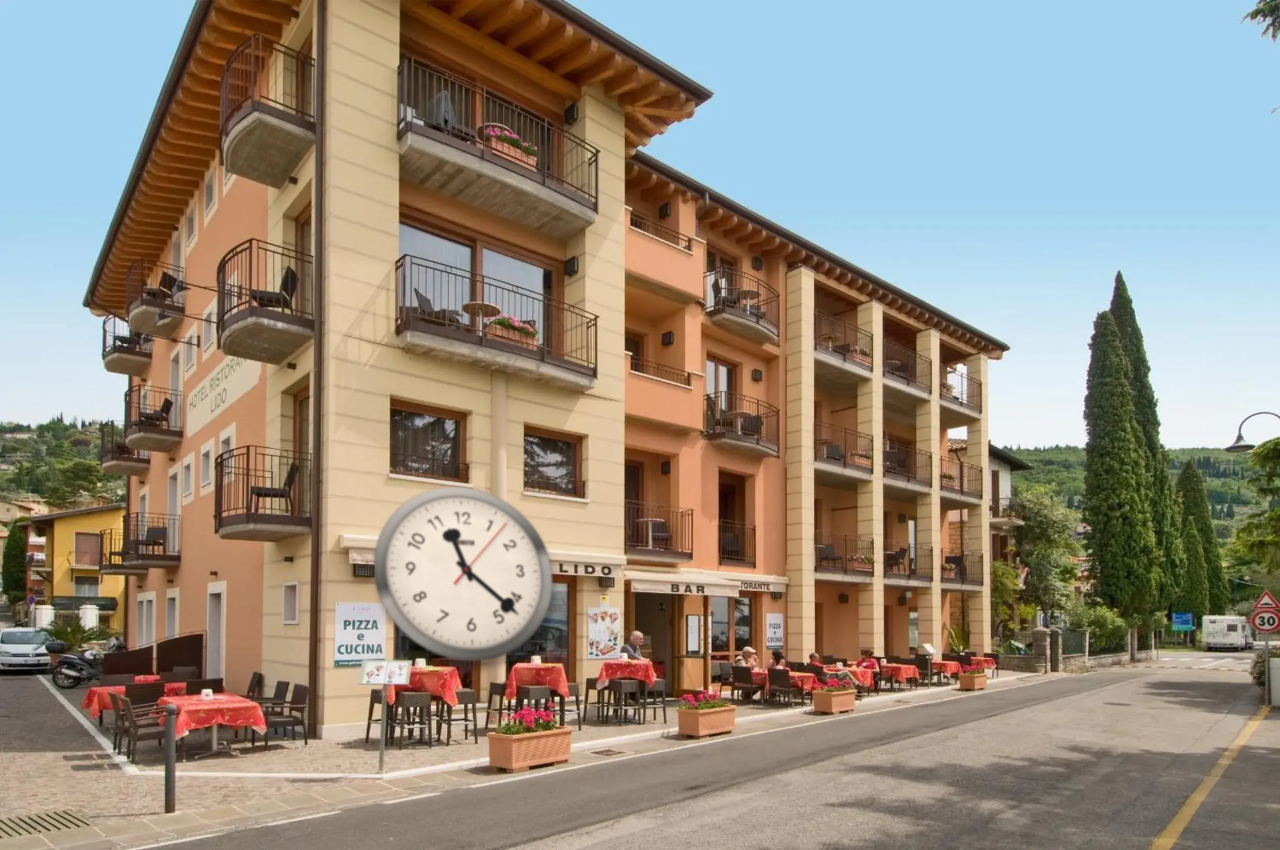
11:22:07
